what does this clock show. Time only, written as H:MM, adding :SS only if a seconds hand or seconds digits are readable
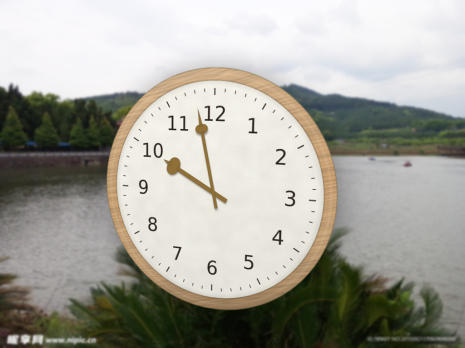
9:58
